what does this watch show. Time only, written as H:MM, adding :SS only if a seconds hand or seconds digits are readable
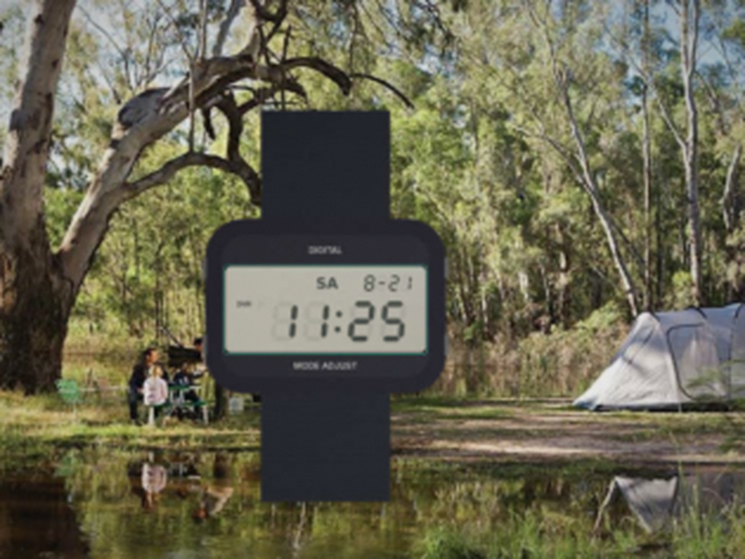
11:25
